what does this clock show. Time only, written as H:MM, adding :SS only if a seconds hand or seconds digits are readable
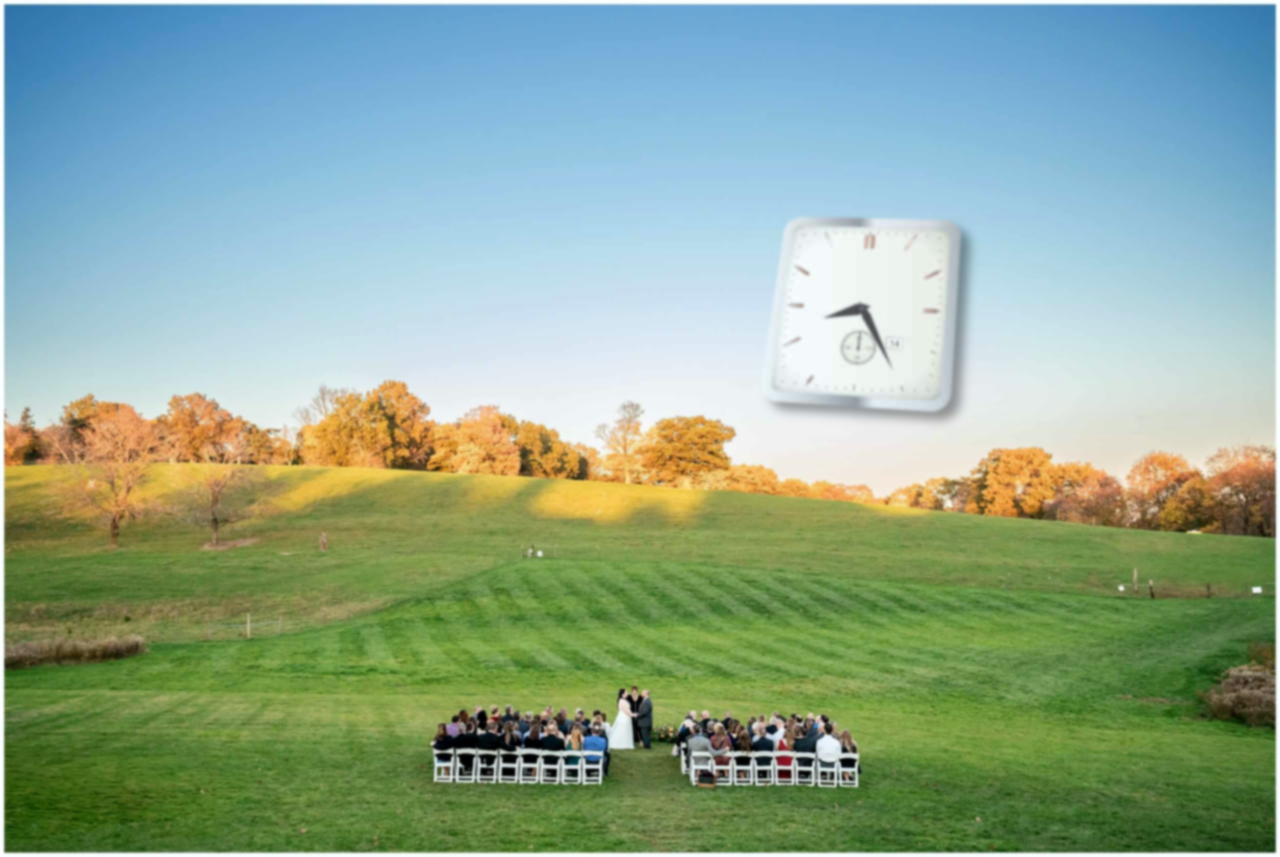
8:25
